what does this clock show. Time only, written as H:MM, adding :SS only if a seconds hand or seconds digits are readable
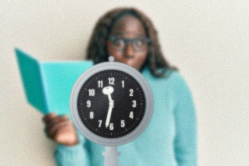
11:32
